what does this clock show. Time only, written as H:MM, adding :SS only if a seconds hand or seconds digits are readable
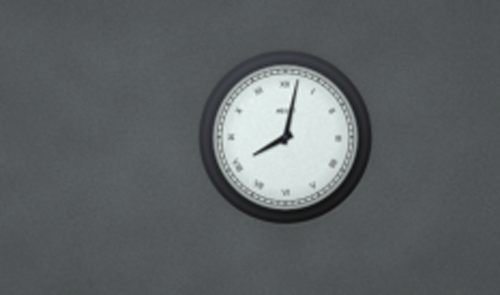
8:02
